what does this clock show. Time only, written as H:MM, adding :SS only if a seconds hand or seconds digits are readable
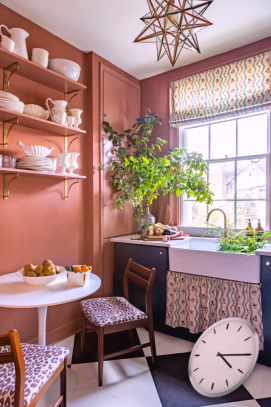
4:15
